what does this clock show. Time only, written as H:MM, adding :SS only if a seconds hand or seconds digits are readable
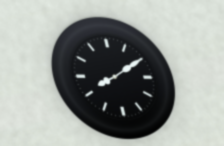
8:10
